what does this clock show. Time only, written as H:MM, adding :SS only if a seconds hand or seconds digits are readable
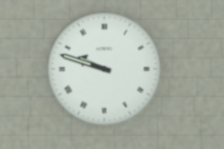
9:48
